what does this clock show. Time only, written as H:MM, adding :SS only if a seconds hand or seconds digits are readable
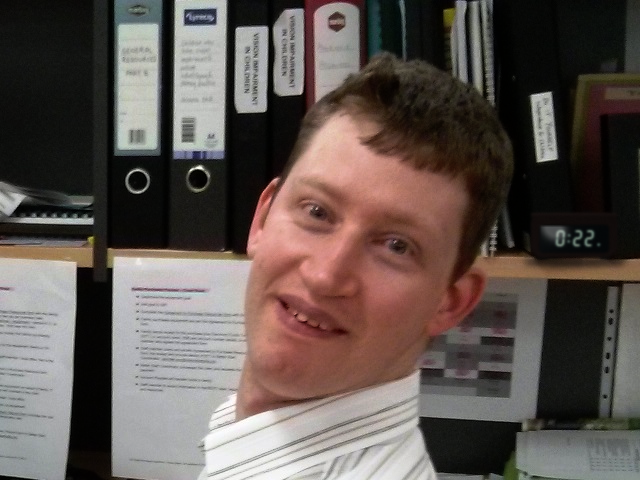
0:22
